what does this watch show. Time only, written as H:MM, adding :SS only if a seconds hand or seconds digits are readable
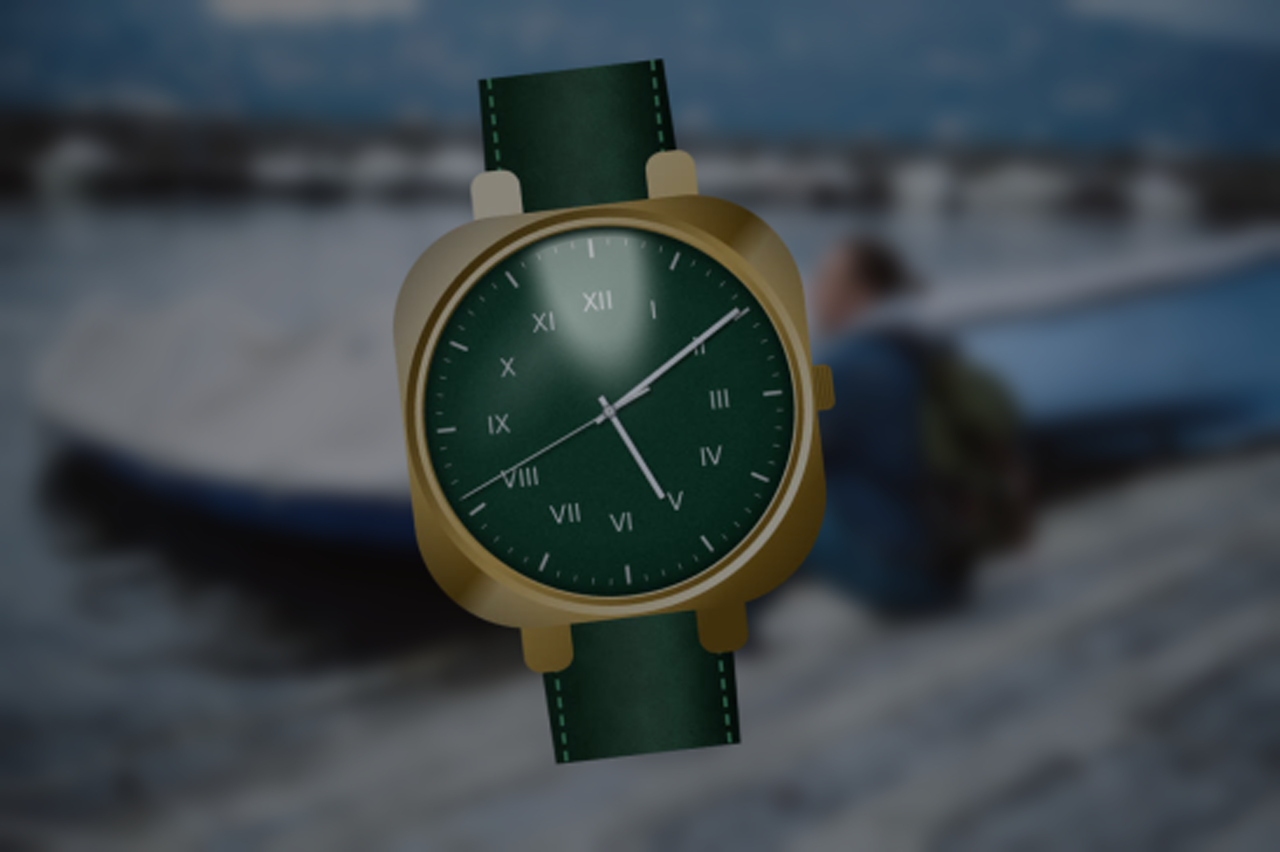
5:09:41
